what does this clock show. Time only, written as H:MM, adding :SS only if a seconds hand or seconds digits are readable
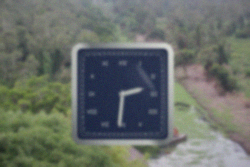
2:31
